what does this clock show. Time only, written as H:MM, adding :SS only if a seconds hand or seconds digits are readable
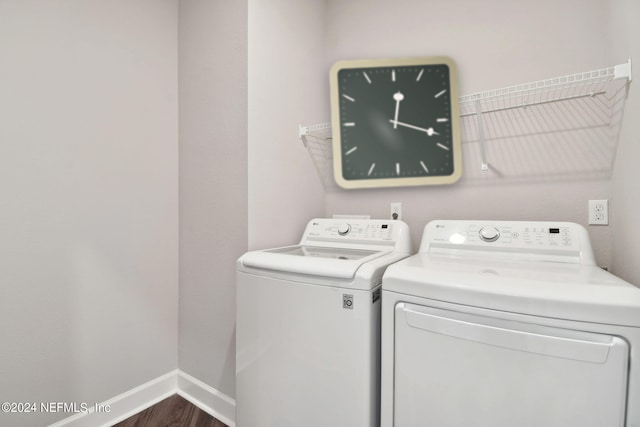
12:18
